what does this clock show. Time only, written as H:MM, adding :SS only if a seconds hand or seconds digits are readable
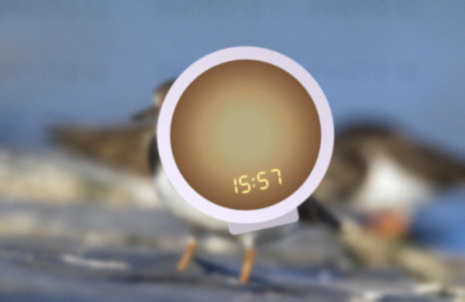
15:57
